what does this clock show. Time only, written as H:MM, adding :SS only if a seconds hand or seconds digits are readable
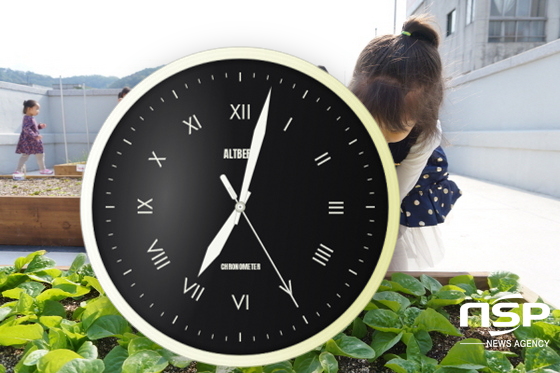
7:02:25
